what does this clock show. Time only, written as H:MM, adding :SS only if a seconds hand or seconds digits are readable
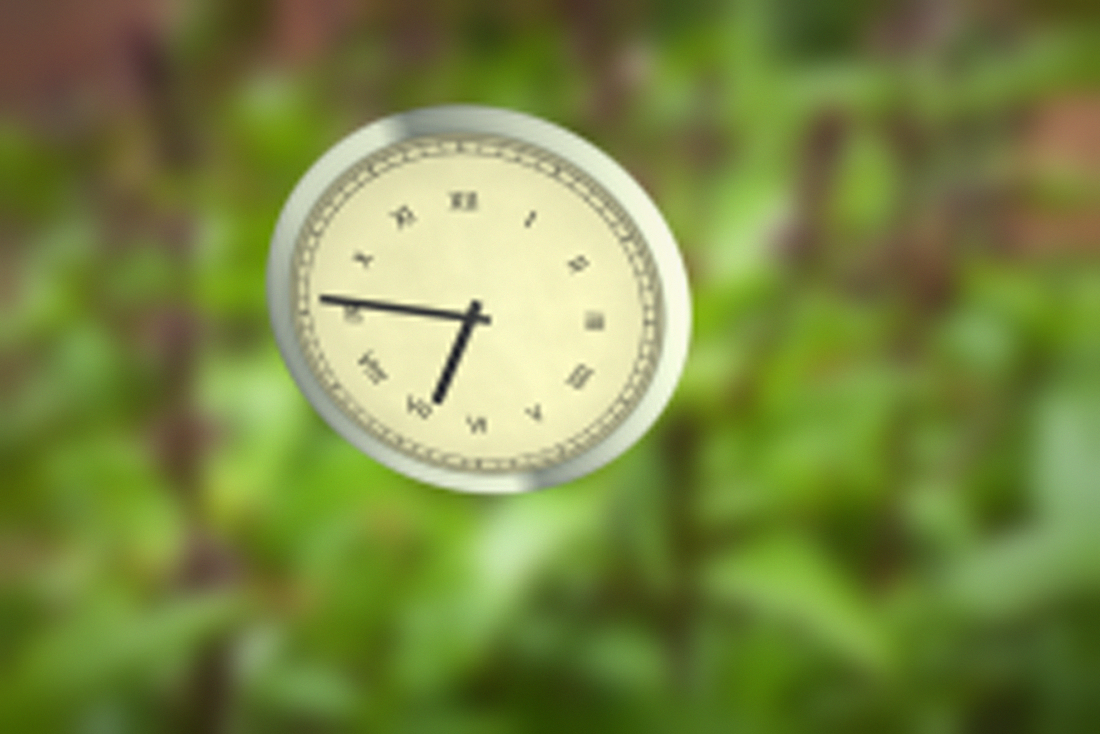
6:46
